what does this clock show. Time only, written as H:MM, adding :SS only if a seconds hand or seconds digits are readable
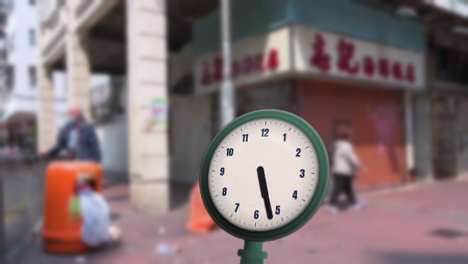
5:27
